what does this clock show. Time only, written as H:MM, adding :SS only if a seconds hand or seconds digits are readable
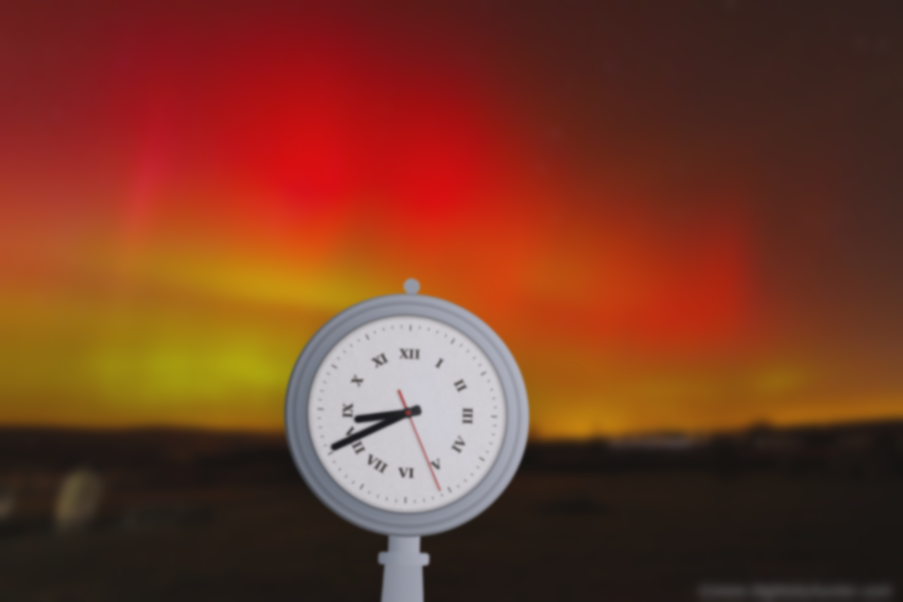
8:40:26
